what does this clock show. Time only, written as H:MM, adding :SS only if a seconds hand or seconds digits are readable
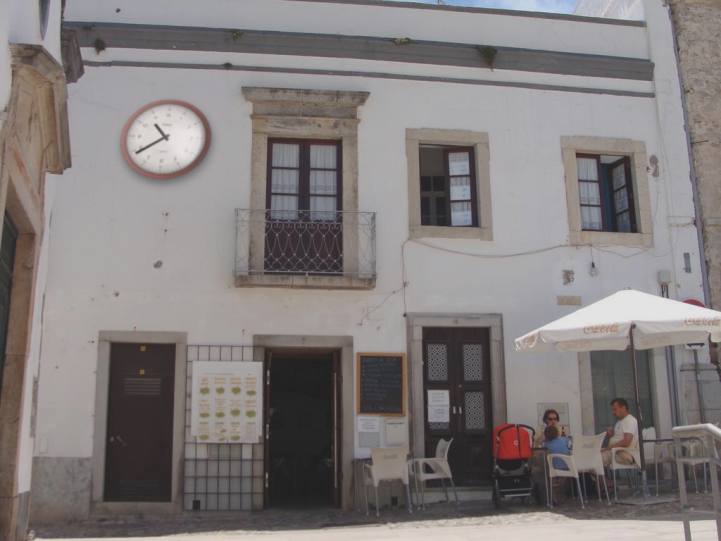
10:39
